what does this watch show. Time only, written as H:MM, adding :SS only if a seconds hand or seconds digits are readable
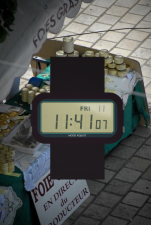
11:41:07
